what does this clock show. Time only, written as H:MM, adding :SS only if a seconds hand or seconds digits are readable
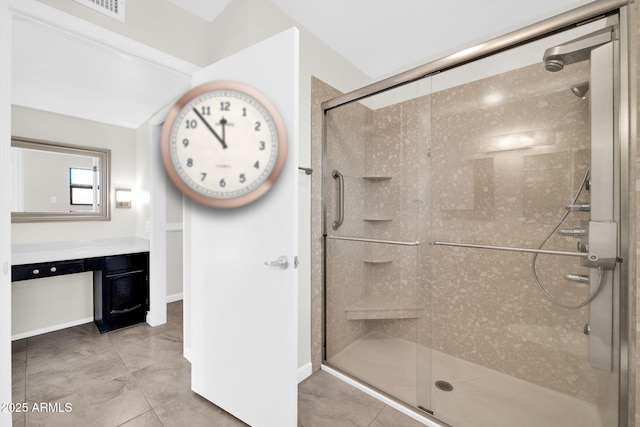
11:53
